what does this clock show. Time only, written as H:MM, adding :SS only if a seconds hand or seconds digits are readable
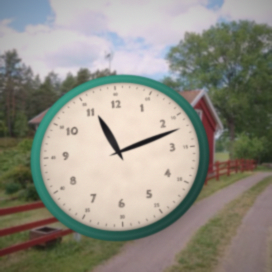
11:12
